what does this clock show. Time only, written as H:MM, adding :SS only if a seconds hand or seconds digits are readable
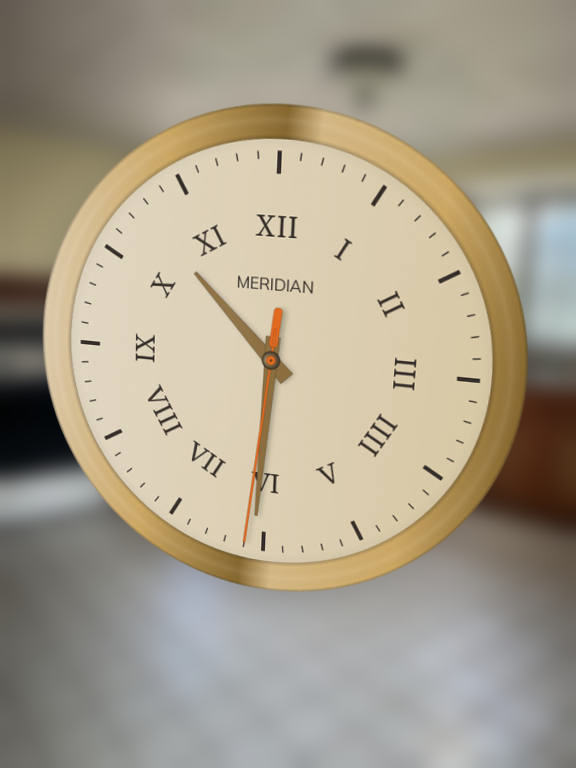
10:30:31
